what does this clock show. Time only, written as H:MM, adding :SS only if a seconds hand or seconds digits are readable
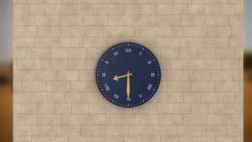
8:30
